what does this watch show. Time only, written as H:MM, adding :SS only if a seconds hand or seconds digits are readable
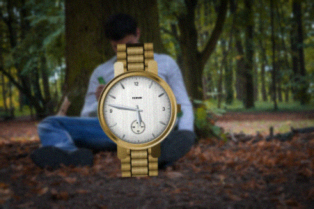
5:47
